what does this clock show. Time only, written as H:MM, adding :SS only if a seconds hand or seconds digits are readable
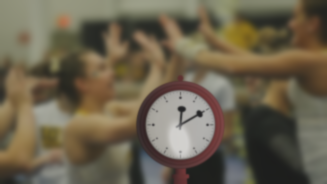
12:10
